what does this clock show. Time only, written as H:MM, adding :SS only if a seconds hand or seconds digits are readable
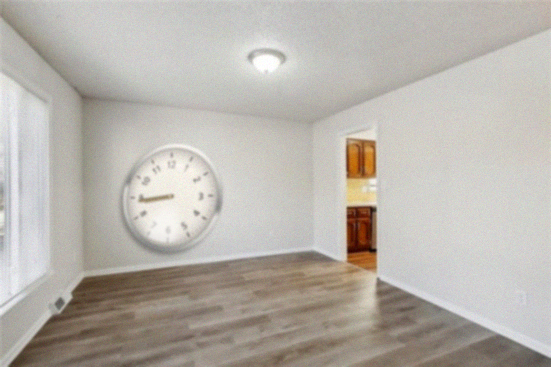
8:44
